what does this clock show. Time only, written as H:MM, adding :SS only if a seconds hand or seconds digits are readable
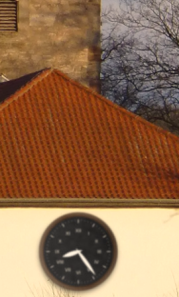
8:24
